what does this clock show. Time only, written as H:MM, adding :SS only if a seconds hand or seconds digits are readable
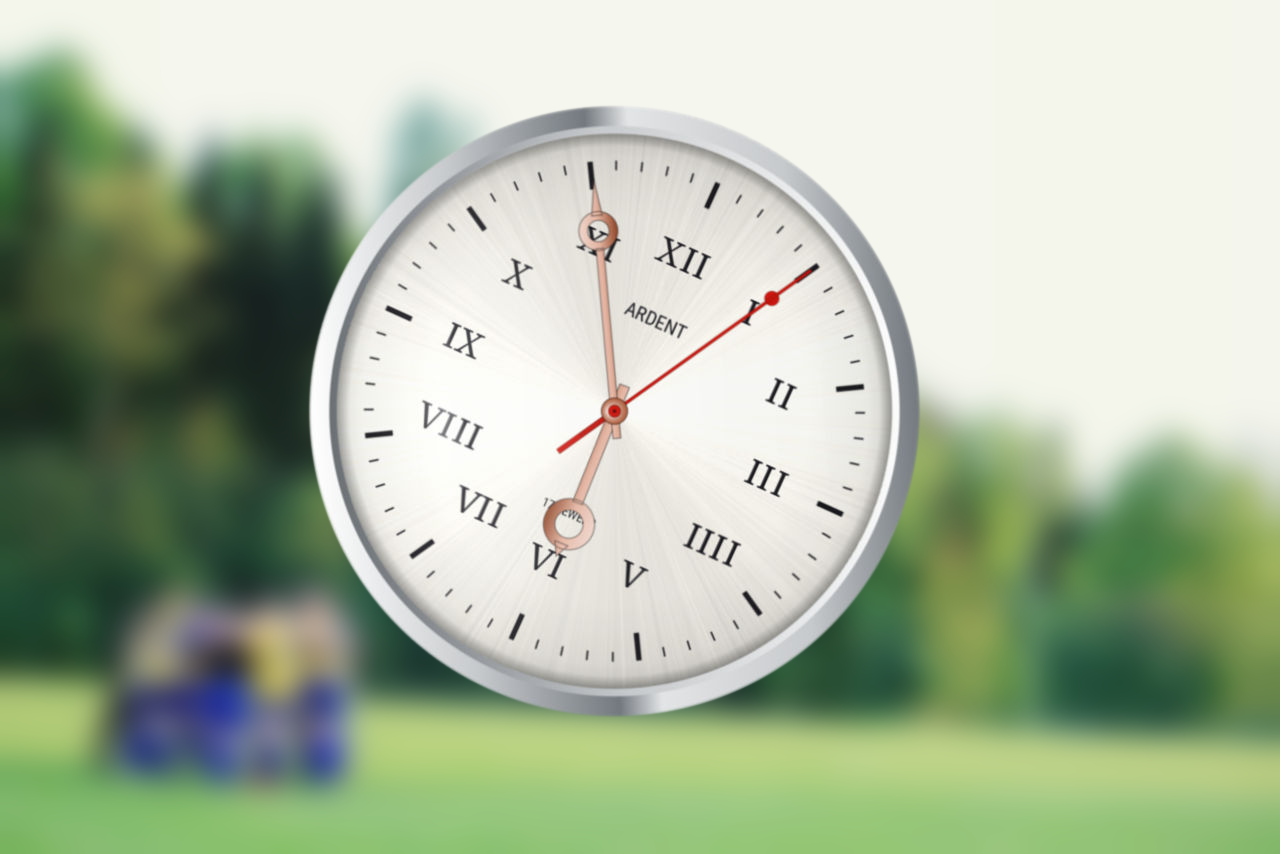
5:55:05
